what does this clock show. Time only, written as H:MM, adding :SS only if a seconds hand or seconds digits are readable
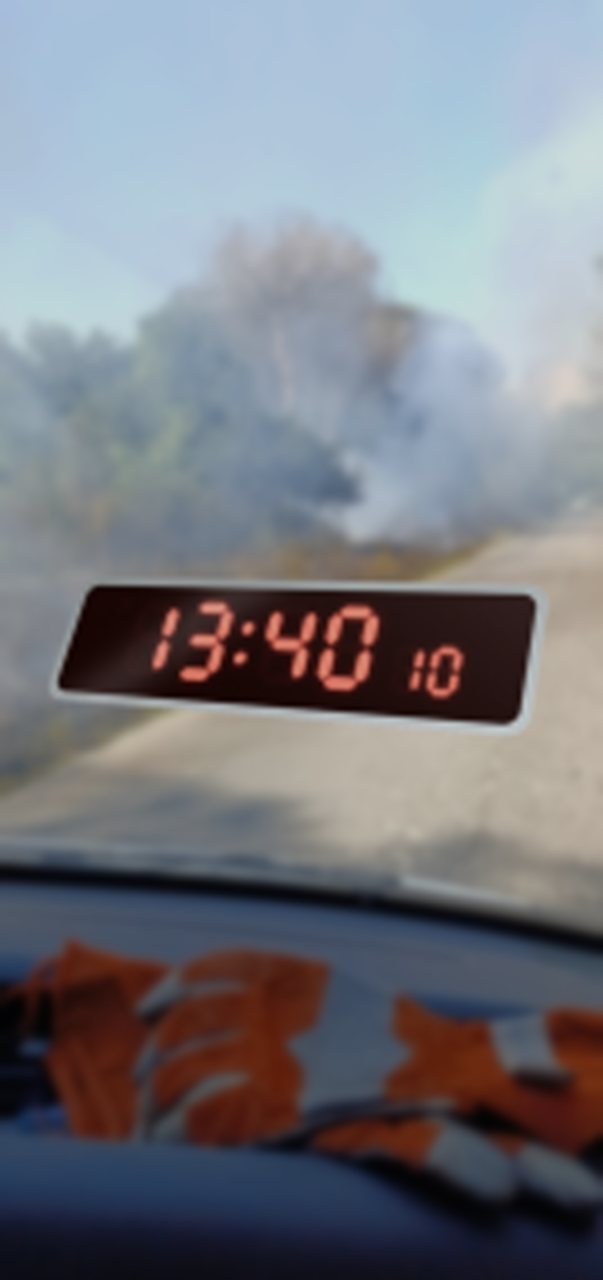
13:40:10
